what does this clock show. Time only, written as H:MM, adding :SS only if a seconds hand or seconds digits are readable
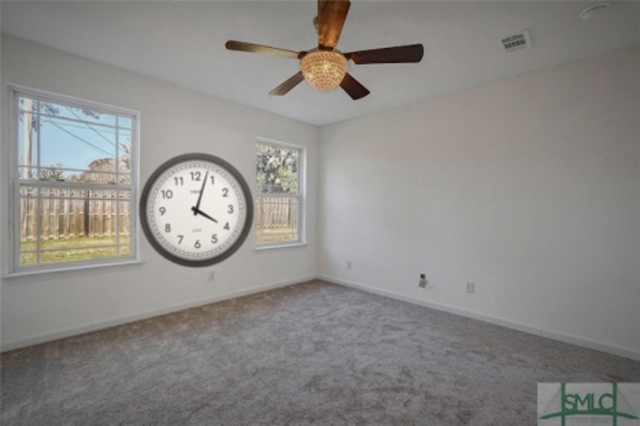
4:03
